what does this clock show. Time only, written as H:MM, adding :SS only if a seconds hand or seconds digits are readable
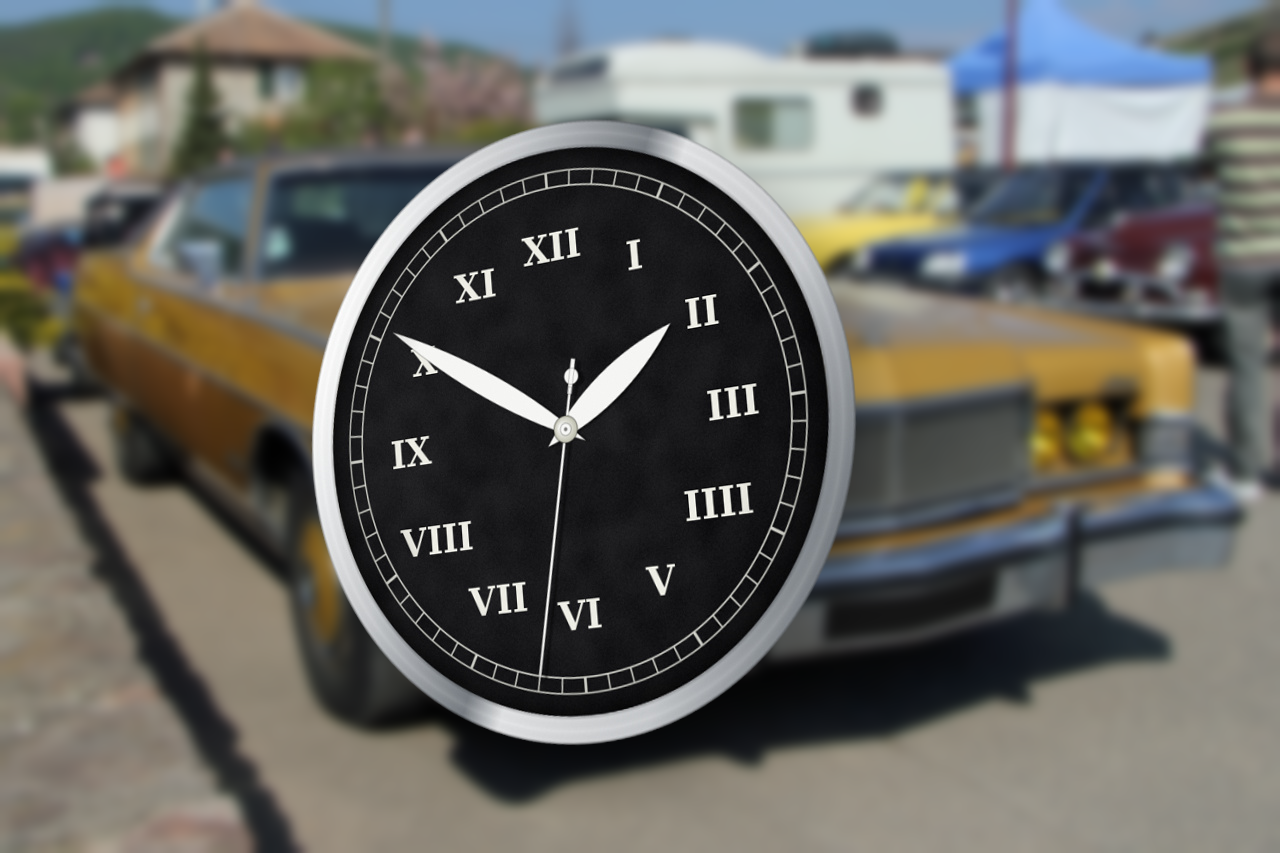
1:50:32
